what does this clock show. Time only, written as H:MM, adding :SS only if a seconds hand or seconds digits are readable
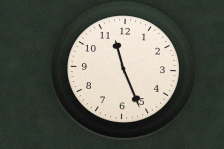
11:26
